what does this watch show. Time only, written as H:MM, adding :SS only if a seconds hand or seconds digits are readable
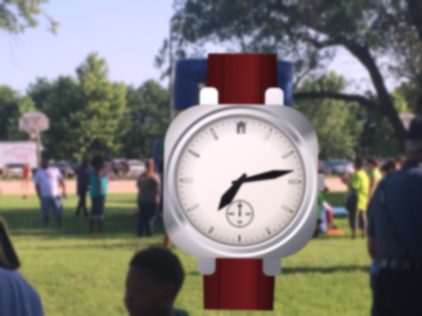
7:13
